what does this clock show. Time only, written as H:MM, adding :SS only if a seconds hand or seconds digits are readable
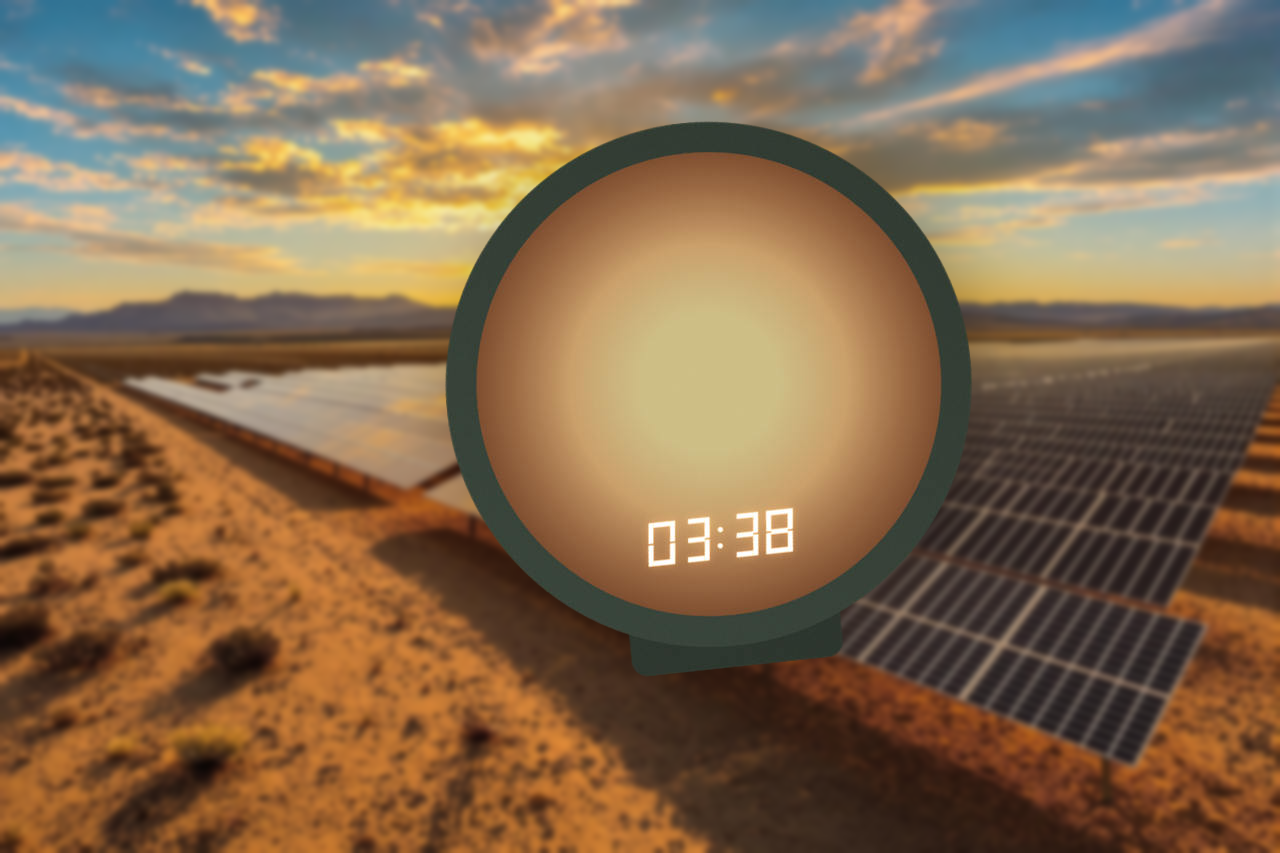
3:38
